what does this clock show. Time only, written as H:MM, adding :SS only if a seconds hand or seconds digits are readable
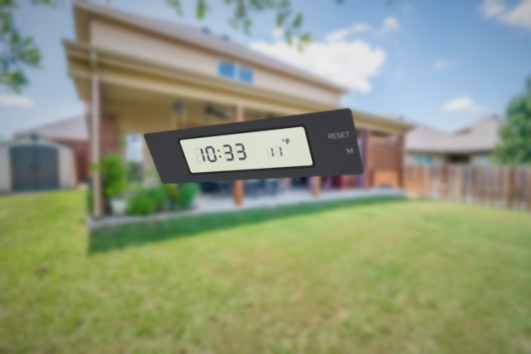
10:33
